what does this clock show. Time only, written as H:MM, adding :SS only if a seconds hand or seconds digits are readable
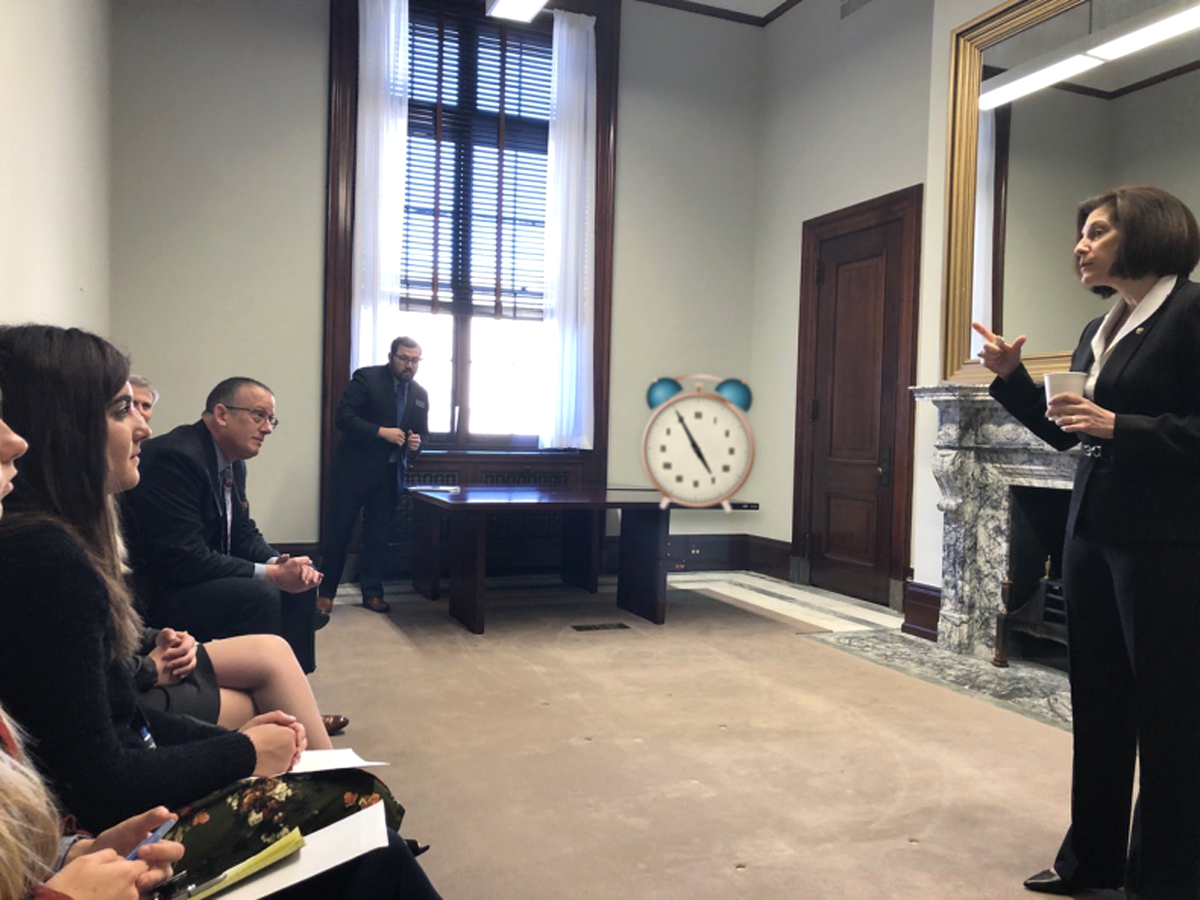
4:55
